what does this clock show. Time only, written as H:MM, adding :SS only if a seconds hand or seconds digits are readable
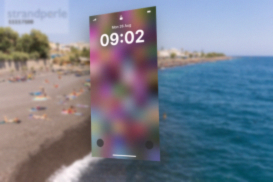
9:02
